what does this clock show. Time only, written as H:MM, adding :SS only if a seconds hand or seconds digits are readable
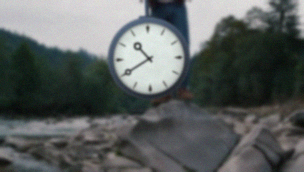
10:40
